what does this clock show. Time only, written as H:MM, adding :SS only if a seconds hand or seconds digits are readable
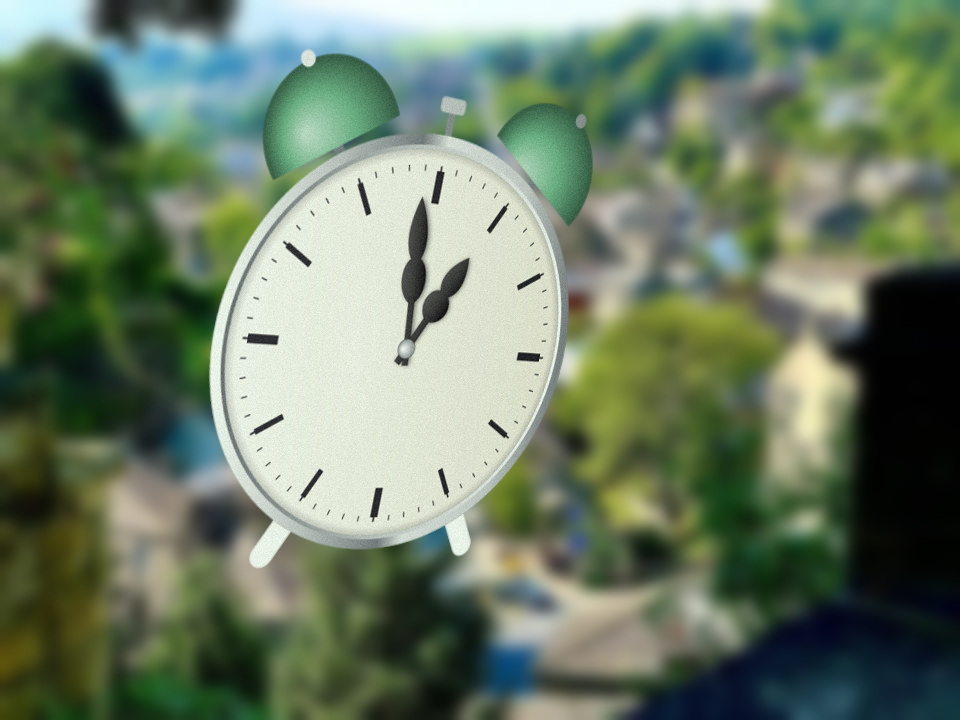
12:59
